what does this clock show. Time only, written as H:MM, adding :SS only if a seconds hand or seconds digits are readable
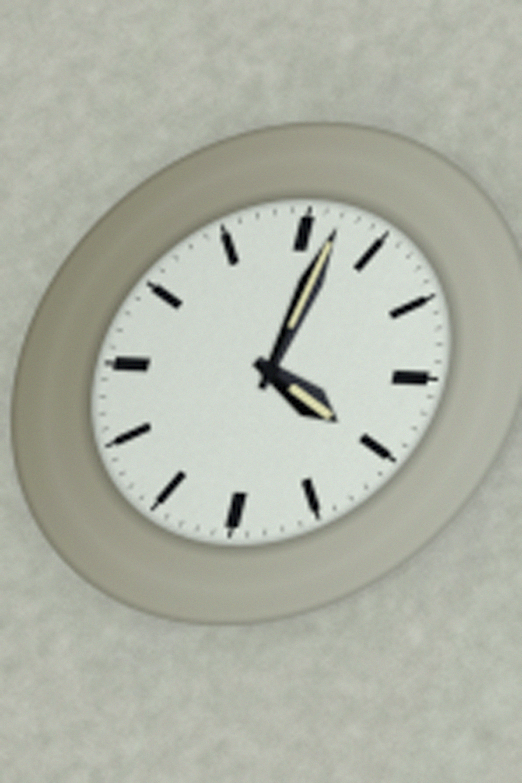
4:02
